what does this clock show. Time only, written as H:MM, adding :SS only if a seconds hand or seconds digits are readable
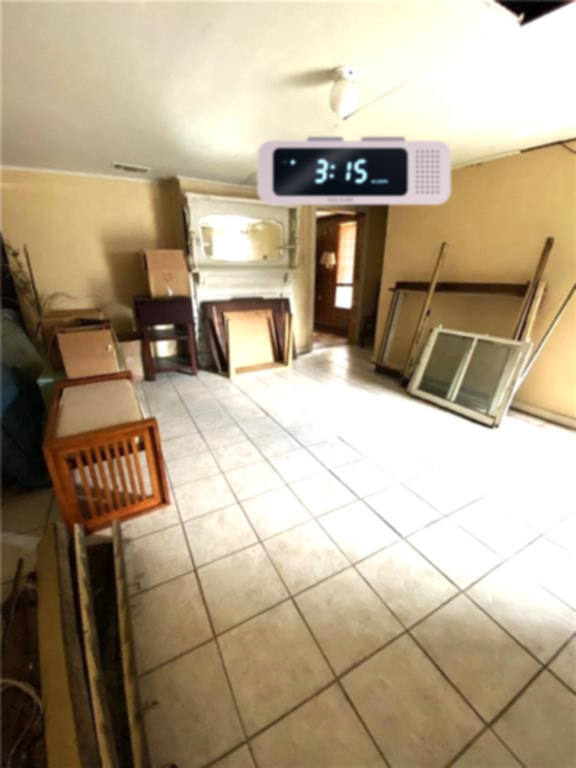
3:15
